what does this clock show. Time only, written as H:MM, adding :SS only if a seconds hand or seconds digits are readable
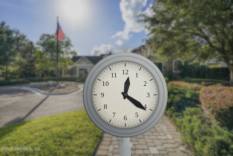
12:21
